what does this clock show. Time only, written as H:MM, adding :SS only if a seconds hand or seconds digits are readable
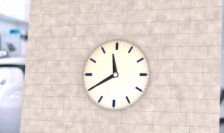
11:40
